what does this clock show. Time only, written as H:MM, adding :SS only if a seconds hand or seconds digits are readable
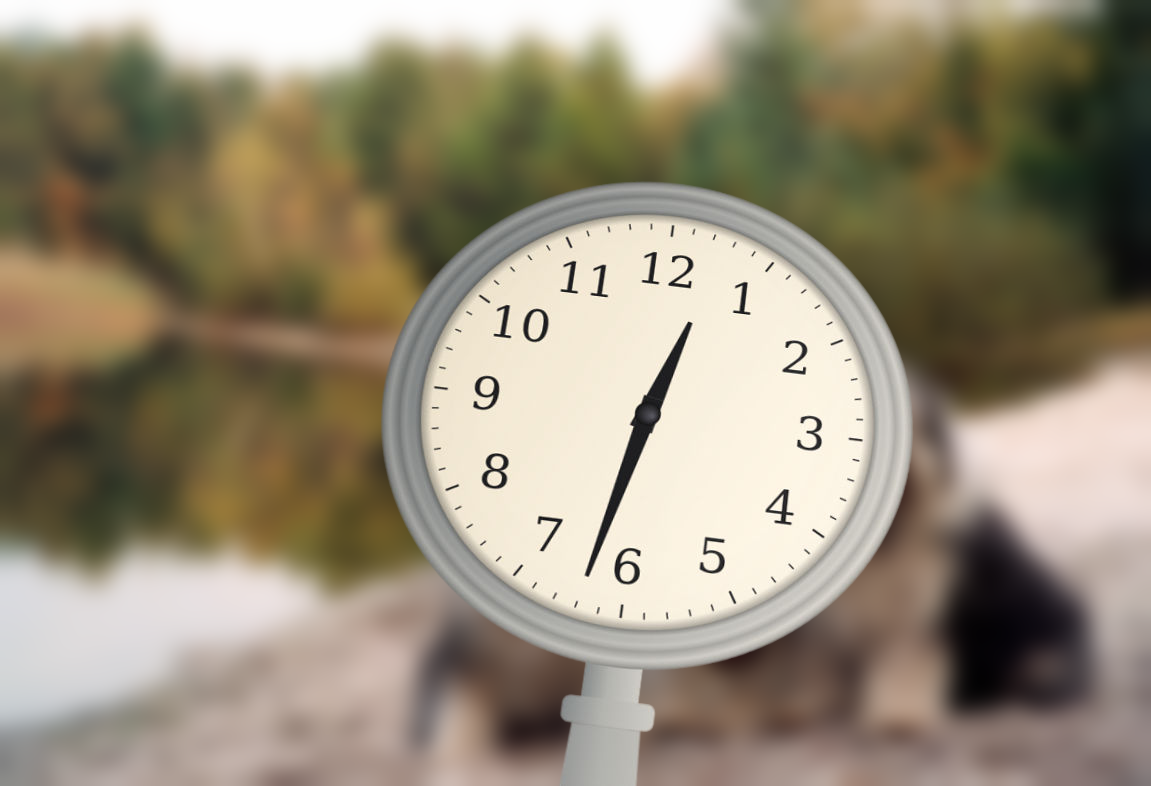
12:32
